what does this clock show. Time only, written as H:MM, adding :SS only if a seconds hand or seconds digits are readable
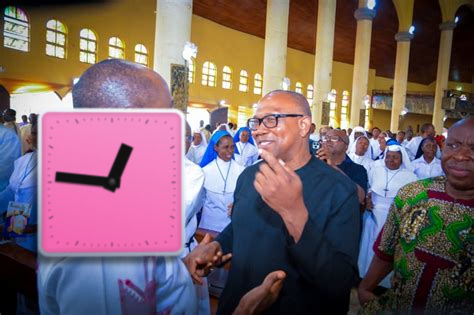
12:46
